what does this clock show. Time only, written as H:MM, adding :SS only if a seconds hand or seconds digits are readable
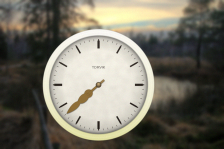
7:38
